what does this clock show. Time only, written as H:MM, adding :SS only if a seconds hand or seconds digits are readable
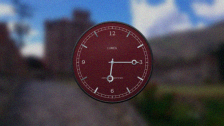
6:15
